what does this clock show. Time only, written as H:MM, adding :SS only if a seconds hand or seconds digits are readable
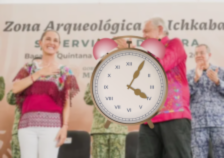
4:05
